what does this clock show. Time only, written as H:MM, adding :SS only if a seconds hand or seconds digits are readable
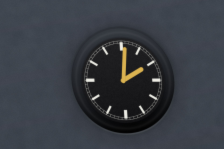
2:01
